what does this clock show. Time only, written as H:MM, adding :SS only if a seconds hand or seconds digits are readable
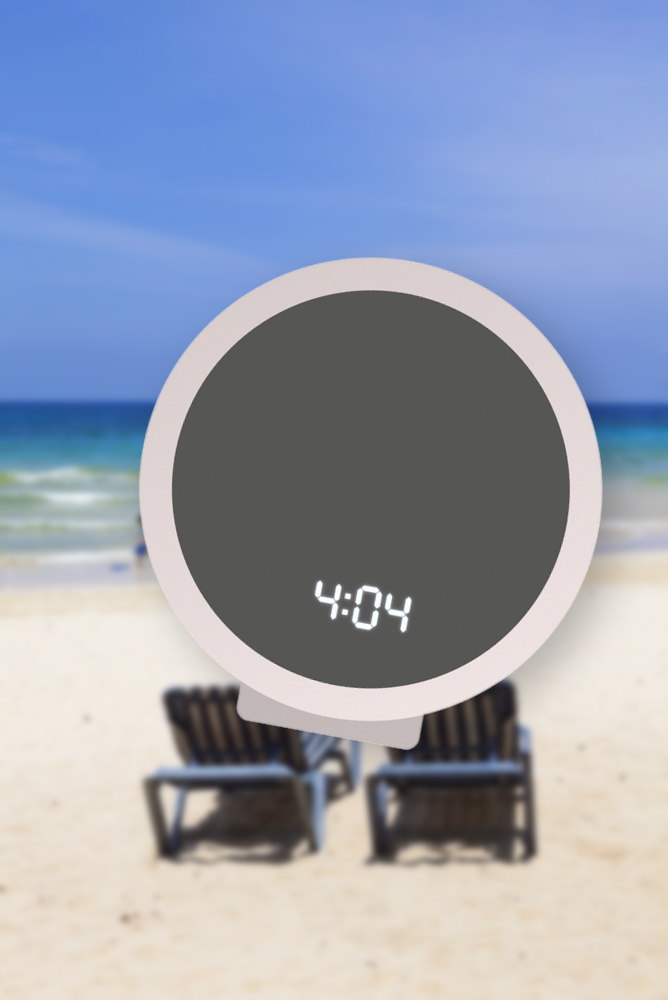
4:04
